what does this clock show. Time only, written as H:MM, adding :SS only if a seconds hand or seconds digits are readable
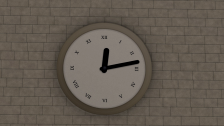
12:13
